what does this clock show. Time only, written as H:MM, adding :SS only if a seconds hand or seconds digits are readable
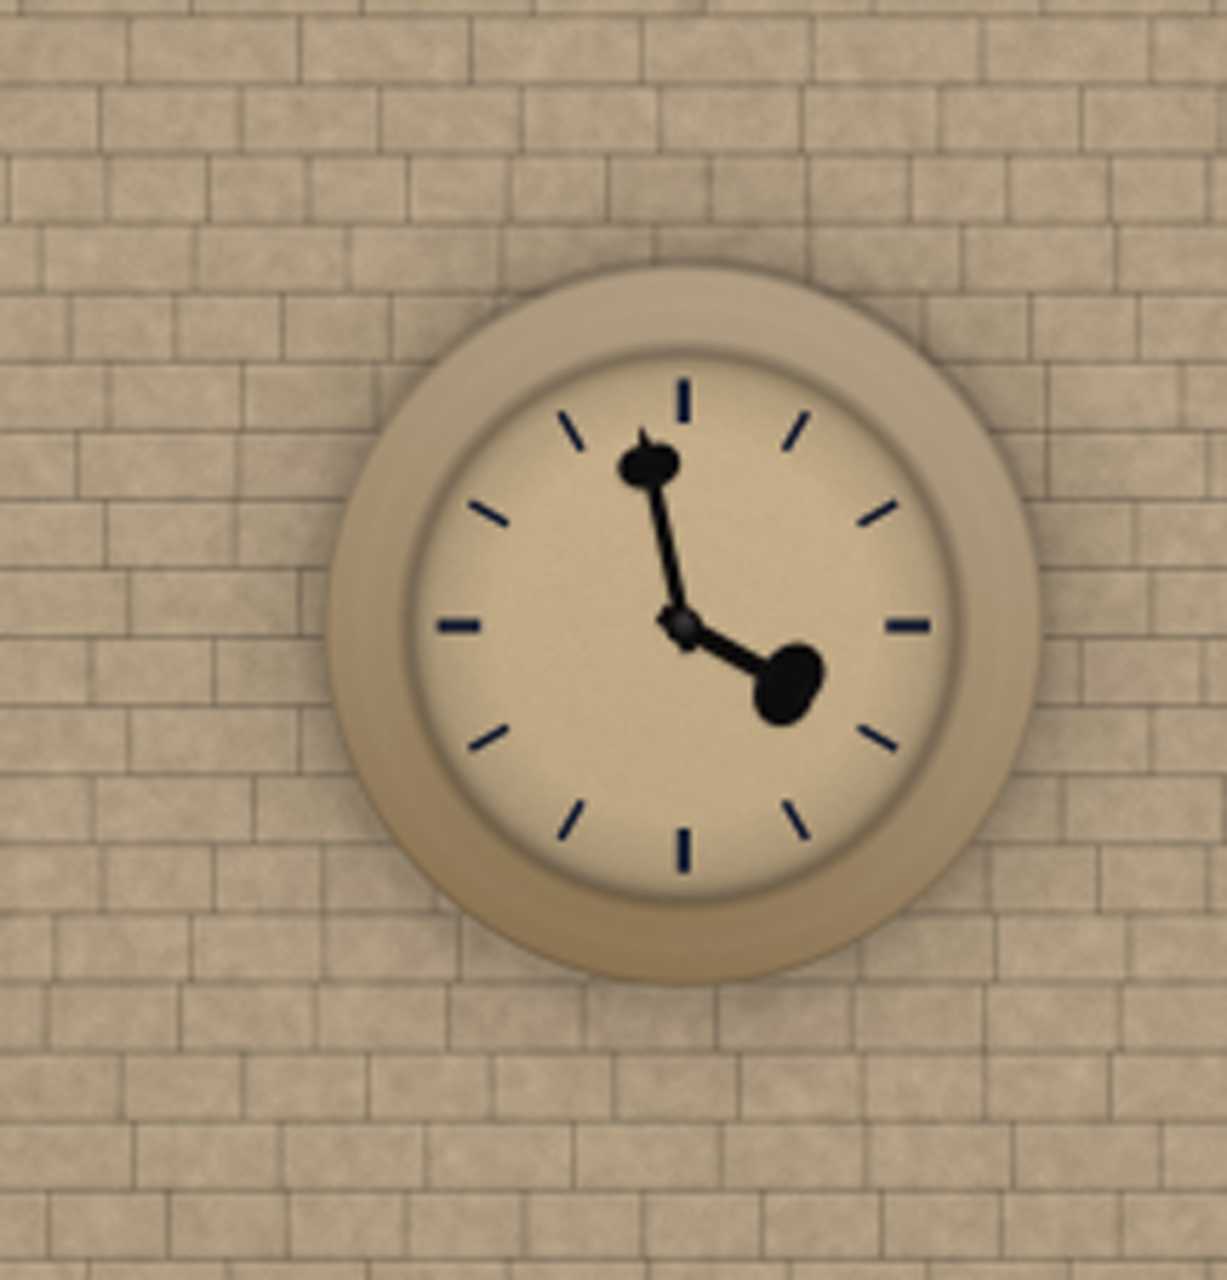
3:58
